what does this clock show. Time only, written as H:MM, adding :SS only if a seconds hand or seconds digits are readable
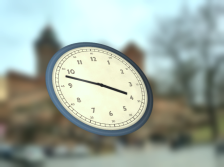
3:48
